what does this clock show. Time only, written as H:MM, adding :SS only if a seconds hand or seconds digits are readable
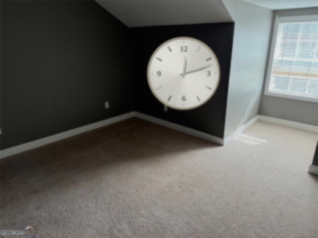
12:12
